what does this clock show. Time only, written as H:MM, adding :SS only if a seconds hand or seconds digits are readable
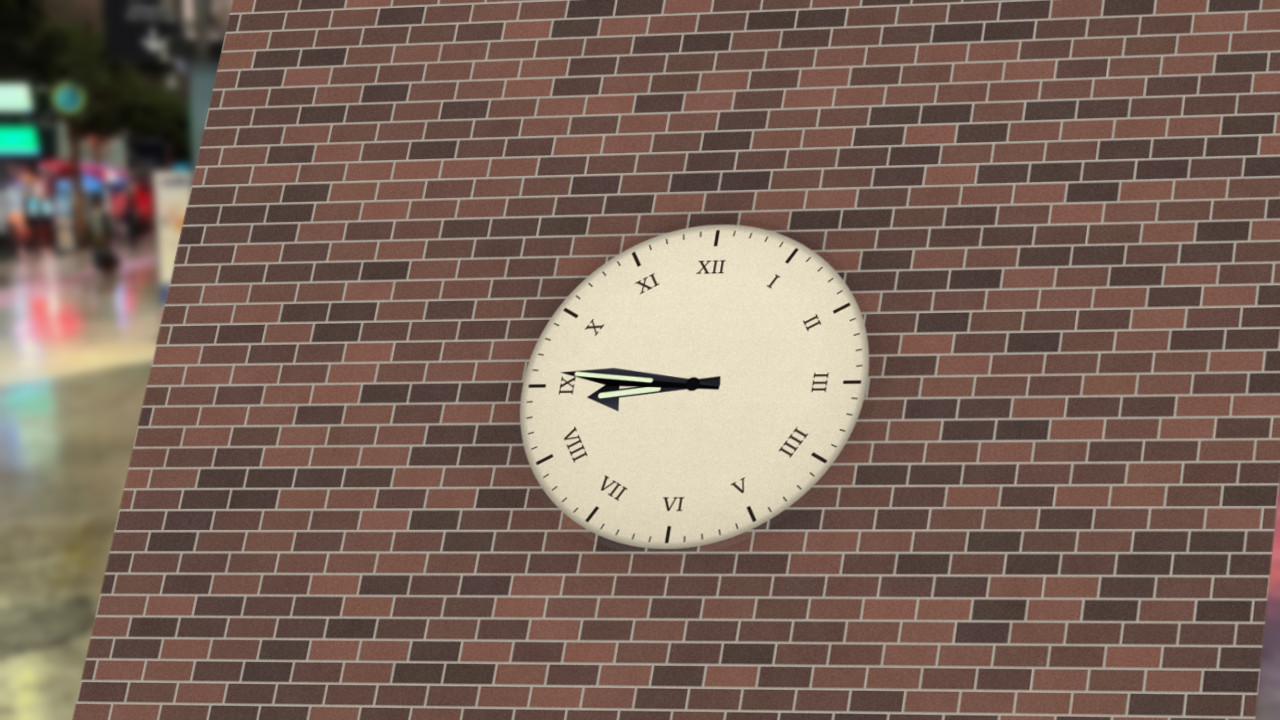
8:46
